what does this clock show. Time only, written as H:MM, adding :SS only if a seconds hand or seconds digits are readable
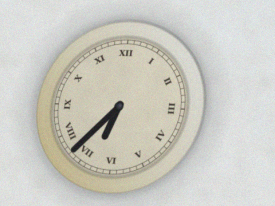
6:37
